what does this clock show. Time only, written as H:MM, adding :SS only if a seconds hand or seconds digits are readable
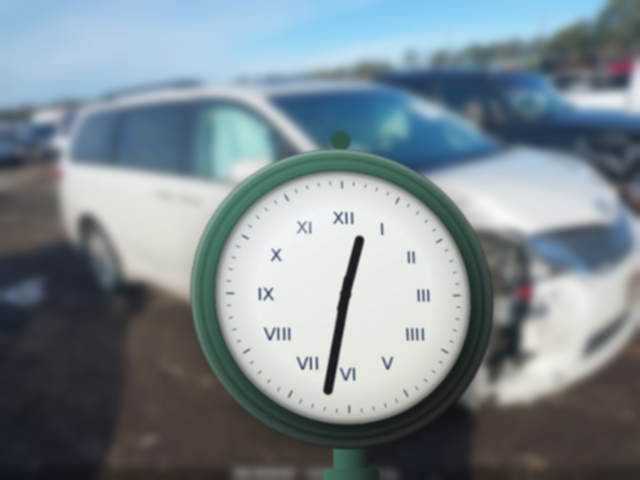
12:32
